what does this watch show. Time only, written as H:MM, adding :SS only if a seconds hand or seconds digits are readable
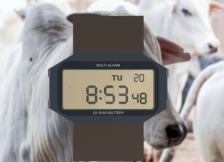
8:53:48
